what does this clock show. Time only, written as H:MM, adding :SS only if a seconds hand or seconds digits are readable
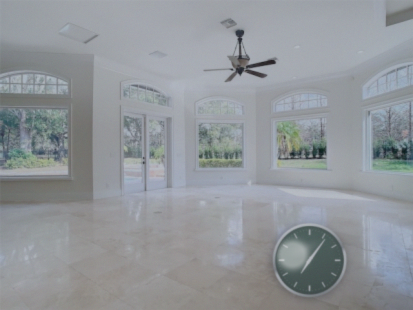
7:06
